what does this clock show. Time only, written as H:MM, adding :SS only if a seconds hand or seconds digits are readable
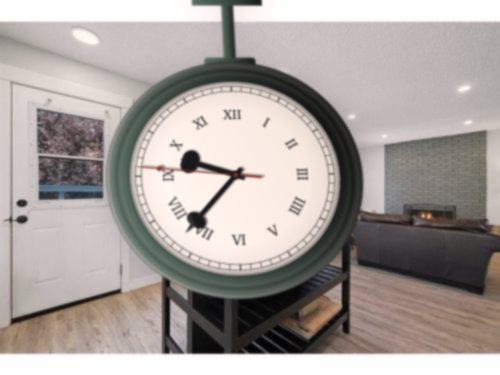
9:36:46
